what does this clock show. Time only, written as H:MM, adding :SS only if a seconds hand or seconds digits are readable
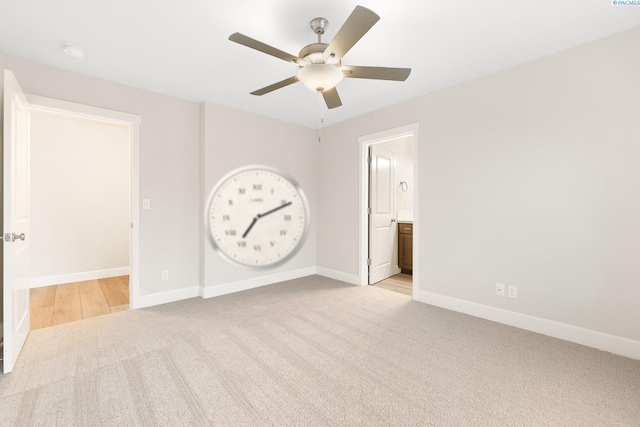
7:11
